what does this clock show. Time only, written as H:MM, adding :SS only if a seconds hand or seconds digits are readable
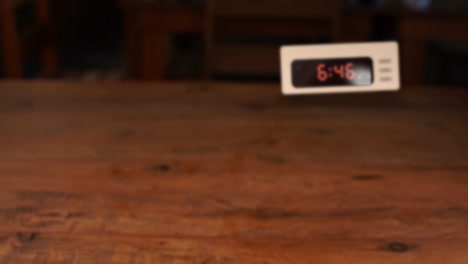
6:46
